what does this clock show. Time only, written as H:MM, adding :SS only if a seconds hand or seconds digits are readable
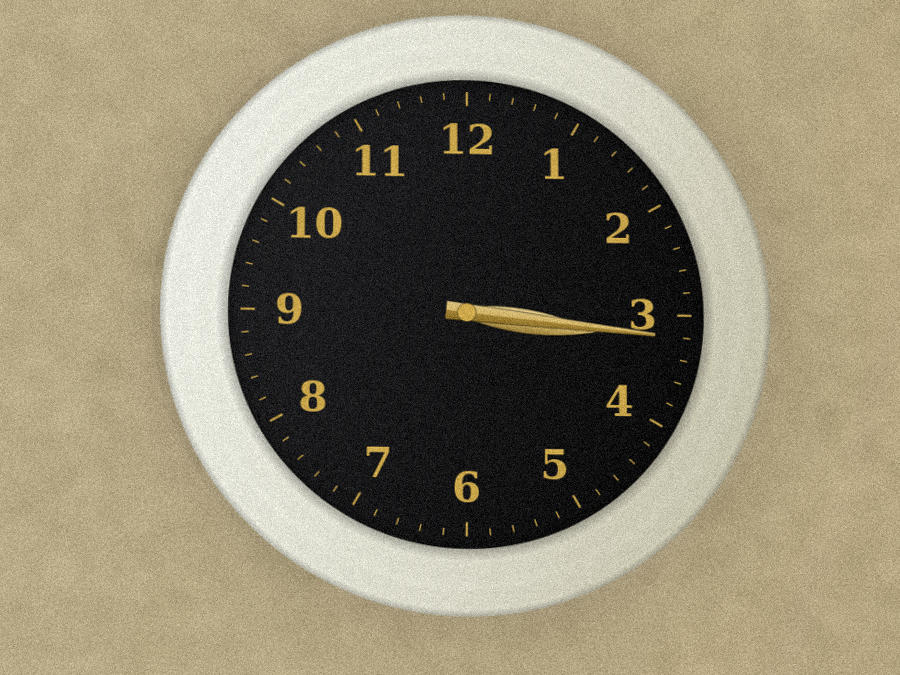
3:16
